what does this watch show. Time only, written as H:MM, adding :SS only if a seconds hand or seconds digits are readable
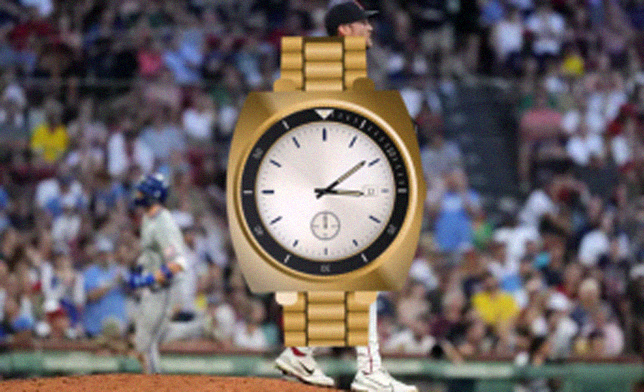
3:09
